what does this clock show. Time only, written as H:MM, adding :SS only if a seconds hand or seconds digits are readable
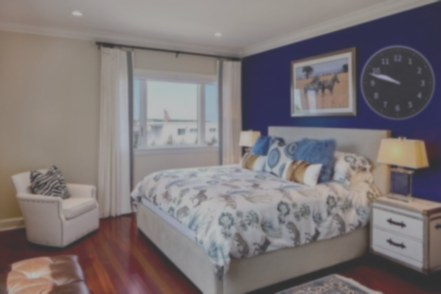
9:48
